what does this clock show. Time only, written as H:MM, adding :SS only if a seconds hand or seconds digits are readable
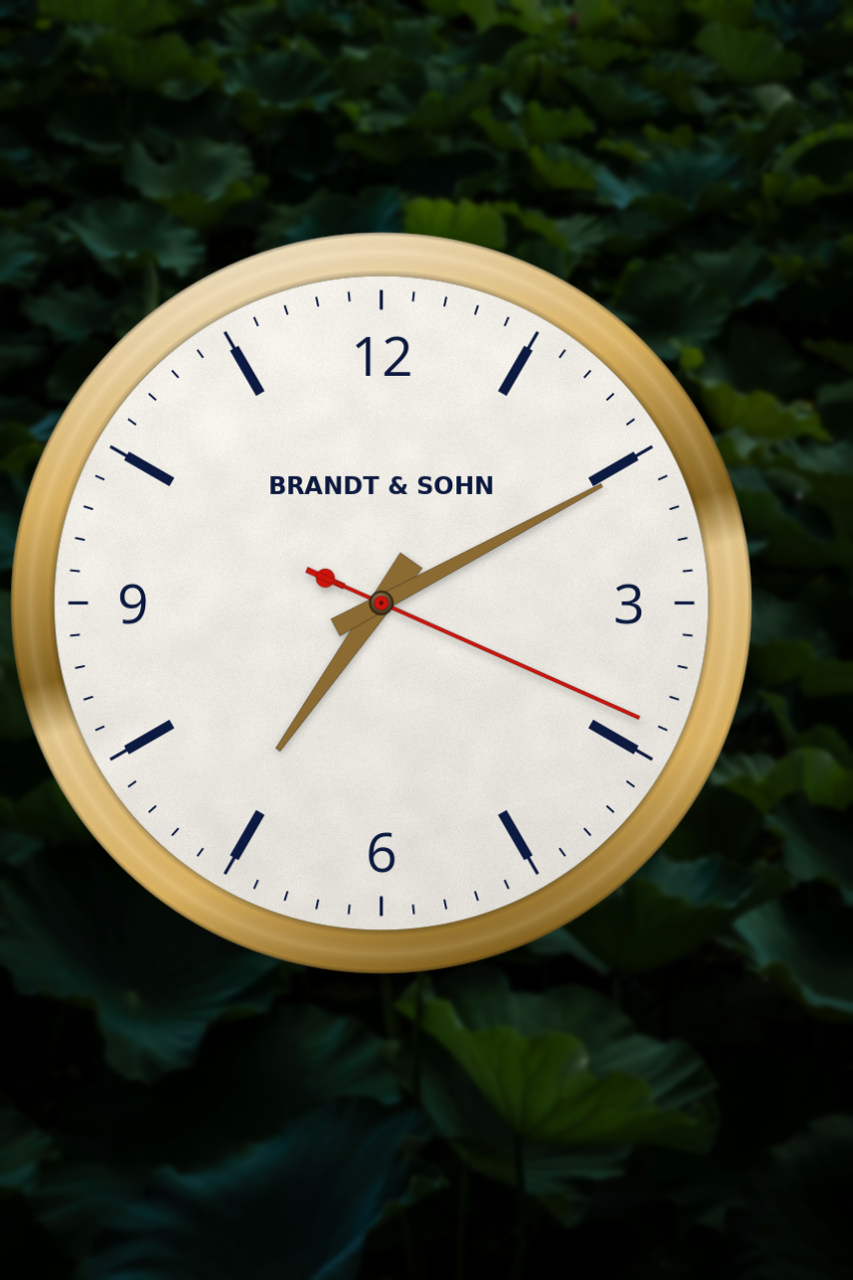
7:10:19
